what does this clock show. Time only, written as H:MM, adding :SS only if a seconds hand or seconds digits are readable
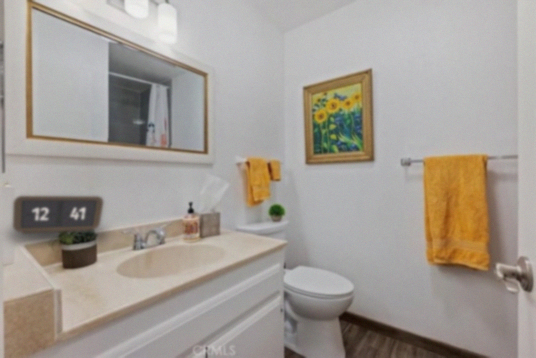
12:41
